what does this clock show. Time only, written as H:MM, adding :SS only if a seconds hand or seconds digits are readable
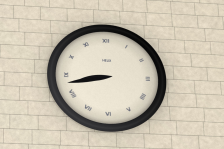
8:43
